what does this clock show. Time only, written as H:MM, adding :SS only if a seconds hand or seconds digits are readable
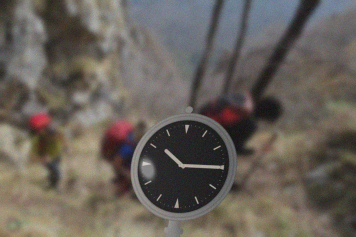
10:15
